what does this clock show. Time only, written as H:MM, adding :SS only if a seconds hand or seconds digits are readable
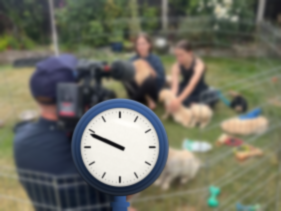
9:49
